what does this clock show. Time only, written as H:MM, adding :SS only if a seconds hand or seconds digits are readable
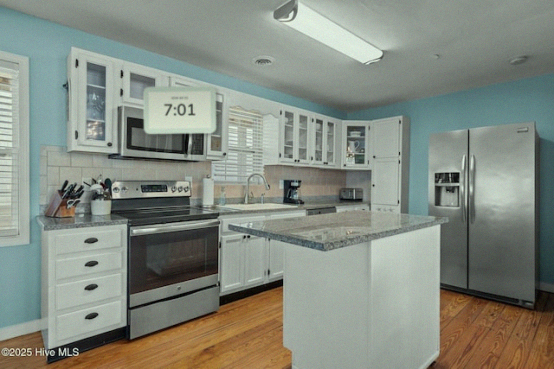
7:01
